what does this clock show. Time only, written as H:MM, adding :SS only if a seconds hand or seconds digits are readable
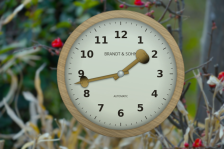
1:43
